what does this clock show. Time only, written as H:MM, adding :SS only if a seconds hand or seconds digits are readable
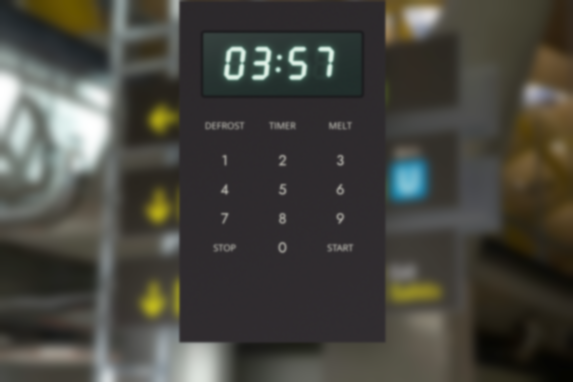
3:57
